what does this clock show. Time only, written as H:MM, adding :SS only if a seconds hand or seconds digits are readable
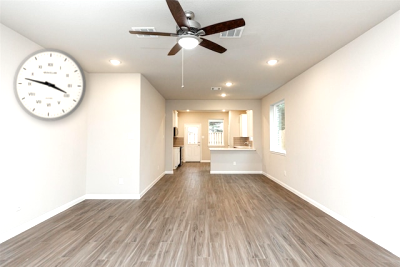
3:47
